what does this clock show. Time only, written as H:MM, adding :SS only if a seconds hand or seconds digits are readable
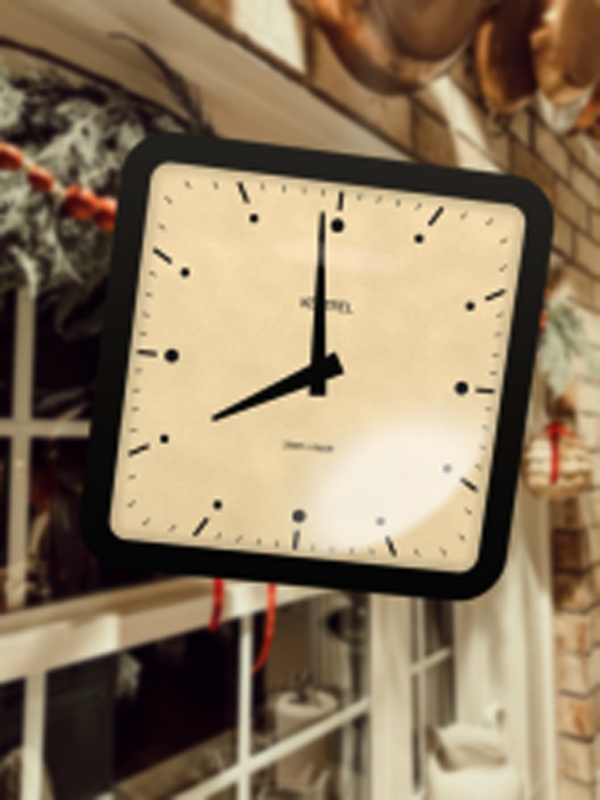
7:59
